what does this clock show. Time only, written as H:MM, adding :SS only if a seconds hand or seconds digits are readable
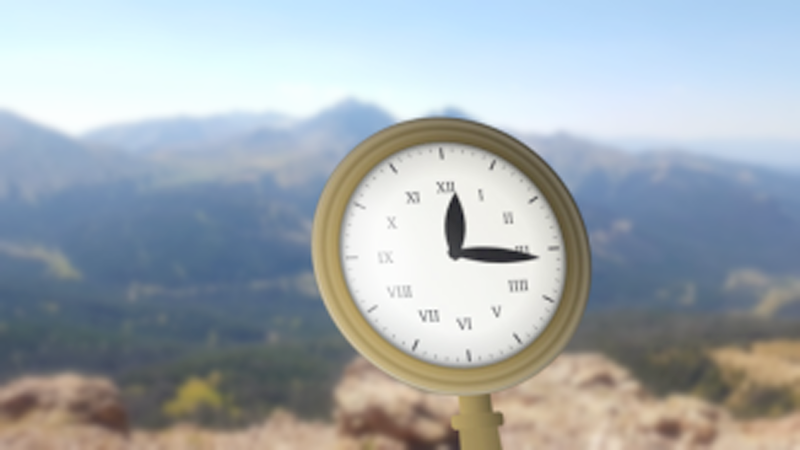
12:16
